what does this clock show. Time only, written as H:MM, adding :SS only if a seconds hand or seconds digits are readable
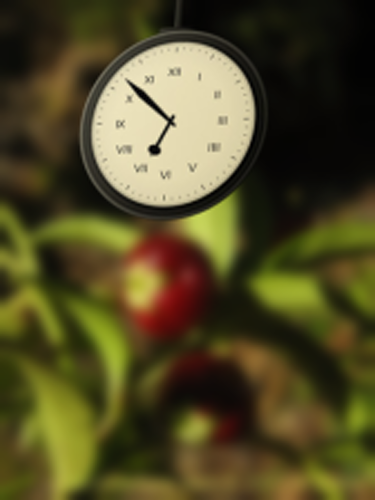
6:52
